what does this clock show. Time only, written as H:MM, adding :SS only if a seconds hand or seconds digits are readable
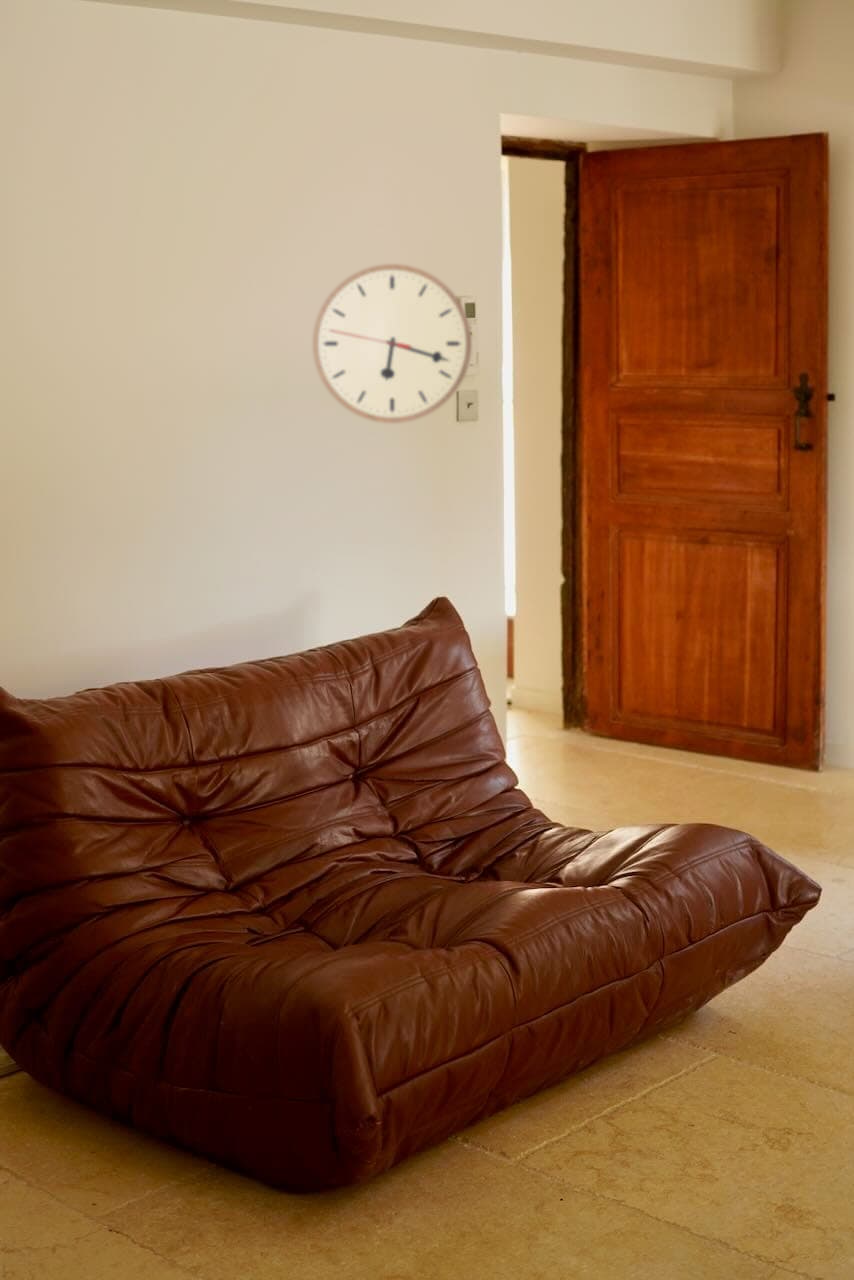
6:17:47
